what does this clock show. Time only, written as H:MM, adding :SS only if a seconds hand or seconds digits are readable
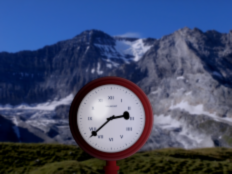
2:38
